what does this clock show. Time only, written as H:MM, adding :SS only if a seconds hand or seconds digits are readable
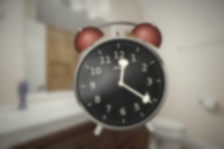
12:21
